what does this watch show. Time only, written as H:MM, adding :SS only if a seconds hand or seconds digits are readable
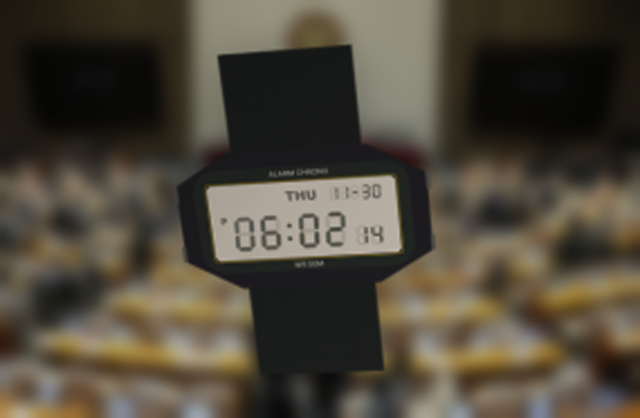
6:02:14
